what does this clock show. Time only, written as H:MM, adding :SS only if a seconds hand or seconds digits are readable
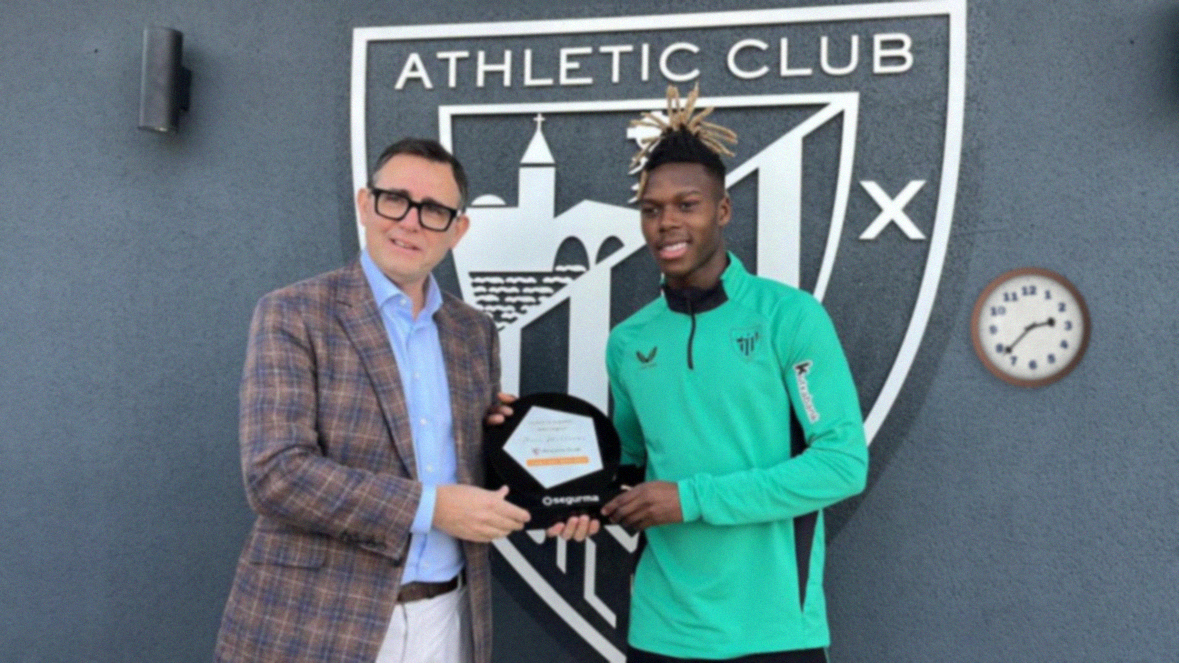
2:38
